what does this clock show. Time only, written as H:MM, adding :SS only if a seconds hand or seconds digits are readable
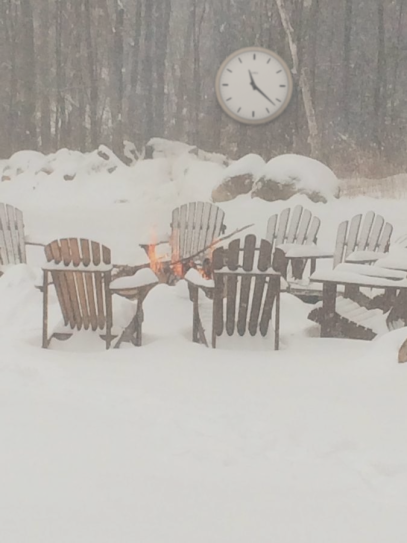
11:22
